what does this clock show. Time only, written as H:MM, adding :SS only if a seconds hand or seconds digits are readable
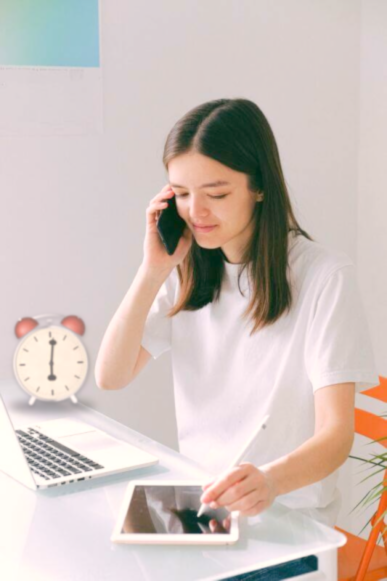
6:01
